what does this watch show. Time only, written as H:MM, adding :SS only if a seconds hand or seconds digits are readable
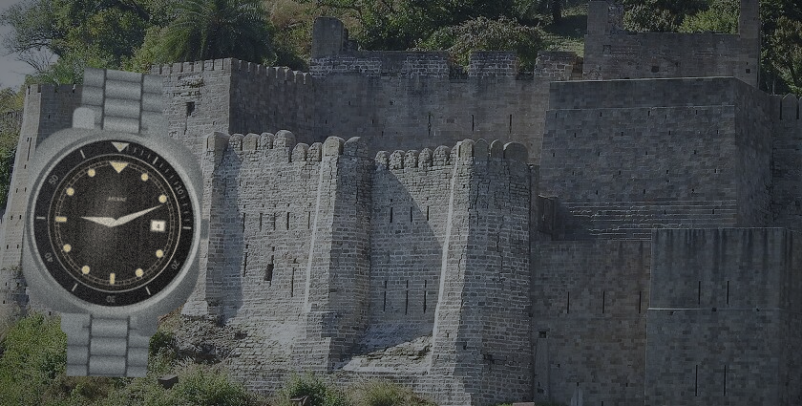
9:11
